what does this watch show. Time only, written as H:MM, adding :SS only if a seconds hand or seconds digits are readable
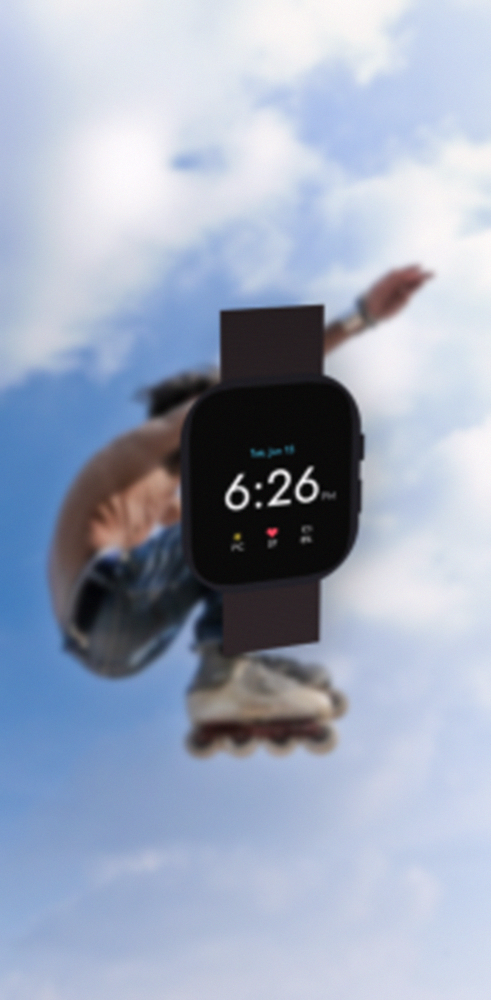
6:26
